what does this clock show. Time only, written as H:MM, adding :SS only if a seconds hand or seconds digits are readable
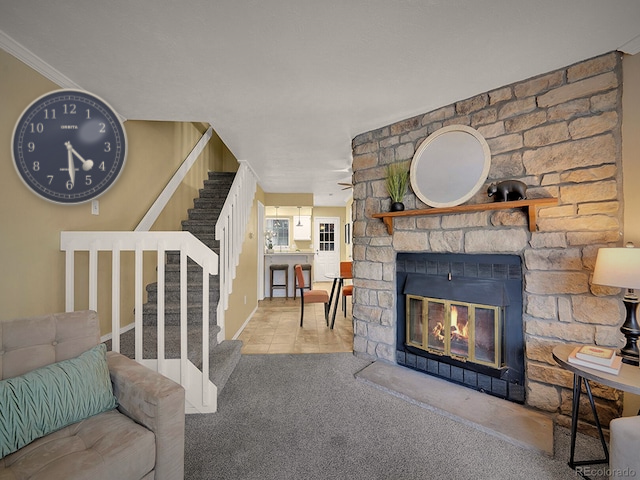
4:29
